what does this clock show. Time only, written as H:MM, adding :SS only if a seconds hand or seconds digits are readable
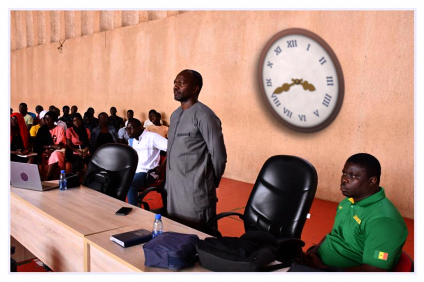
3:42
